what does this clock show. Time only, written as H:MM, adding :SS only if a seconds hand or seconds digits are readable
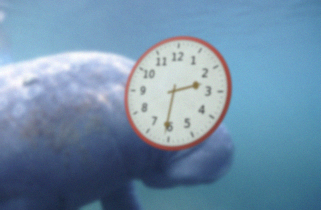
2:31
